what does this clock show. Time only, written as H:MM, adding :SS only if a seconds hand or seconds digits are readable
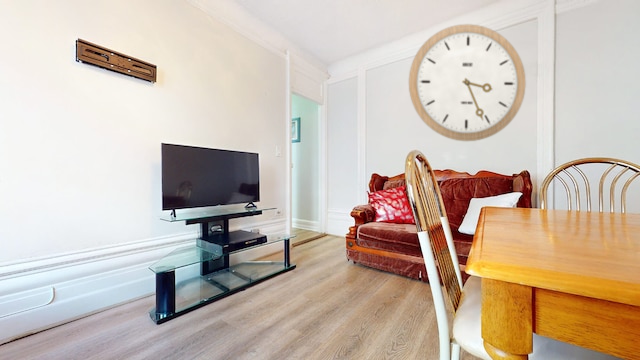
3:26
